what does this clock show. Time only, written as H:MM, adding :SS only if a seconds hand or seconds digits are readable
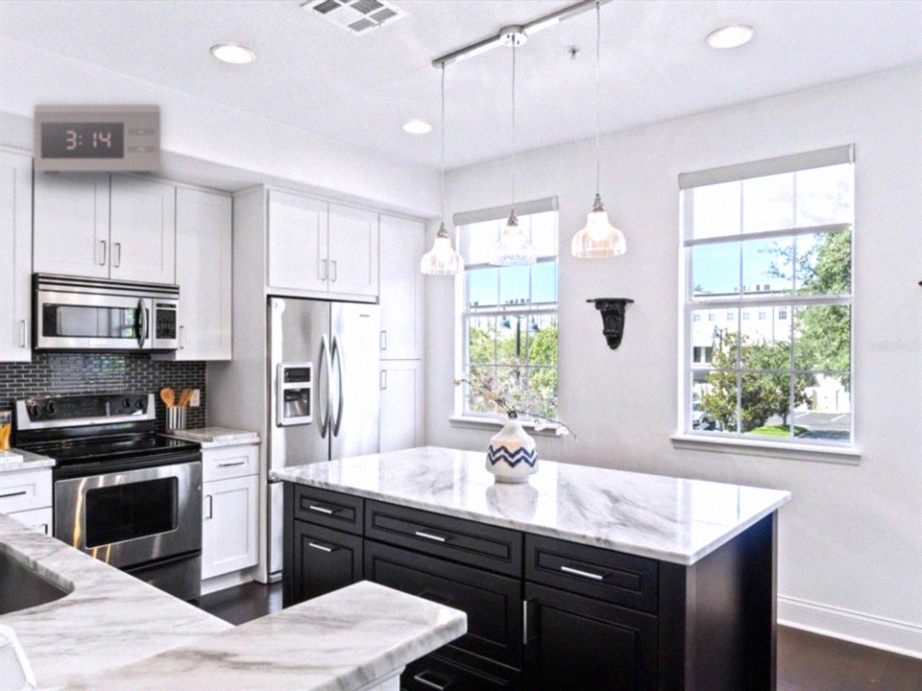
3:14
